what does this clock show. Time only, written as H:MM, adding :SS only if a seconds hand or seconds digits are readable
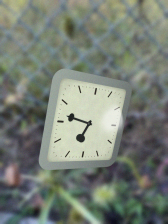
6:47
